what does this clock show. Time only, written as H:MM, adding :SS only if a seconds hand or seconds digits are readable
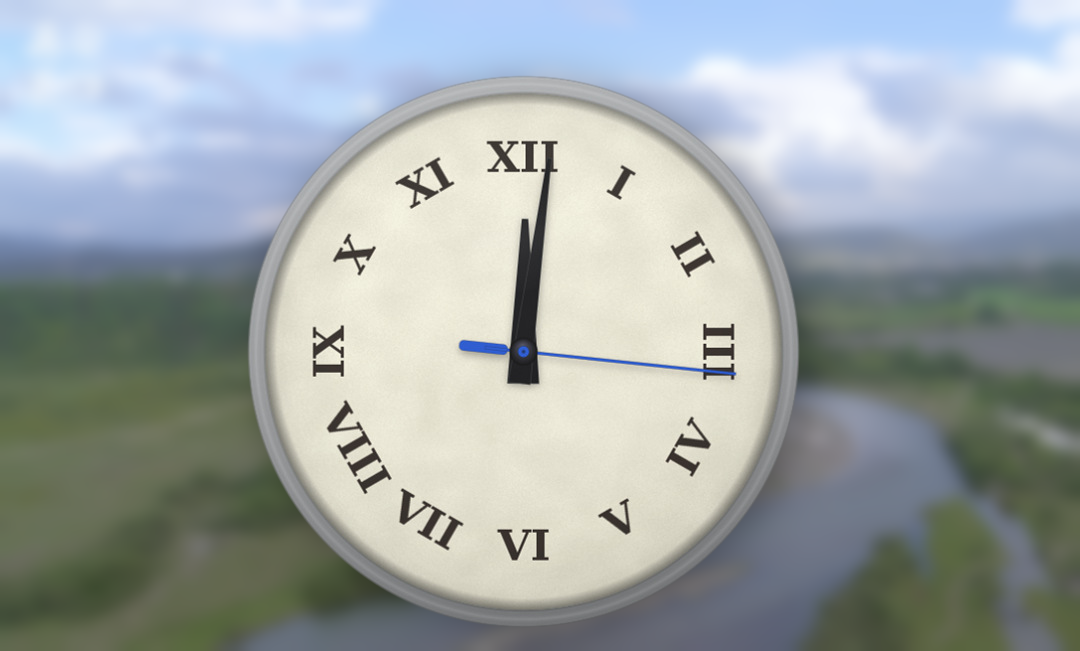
12:01:16
